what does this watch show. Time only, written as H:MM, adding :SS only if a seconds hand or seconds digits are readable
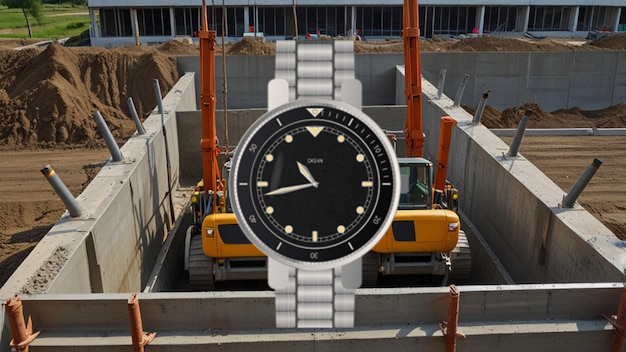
10:43
